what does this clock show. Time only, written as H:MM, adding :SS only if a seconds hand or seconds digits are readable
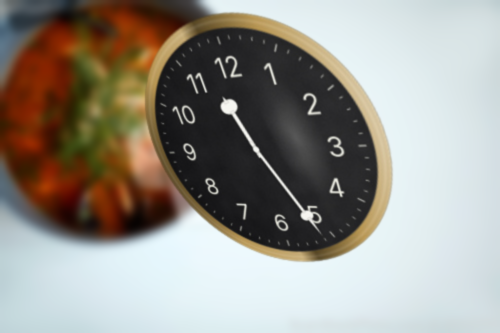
11:26
